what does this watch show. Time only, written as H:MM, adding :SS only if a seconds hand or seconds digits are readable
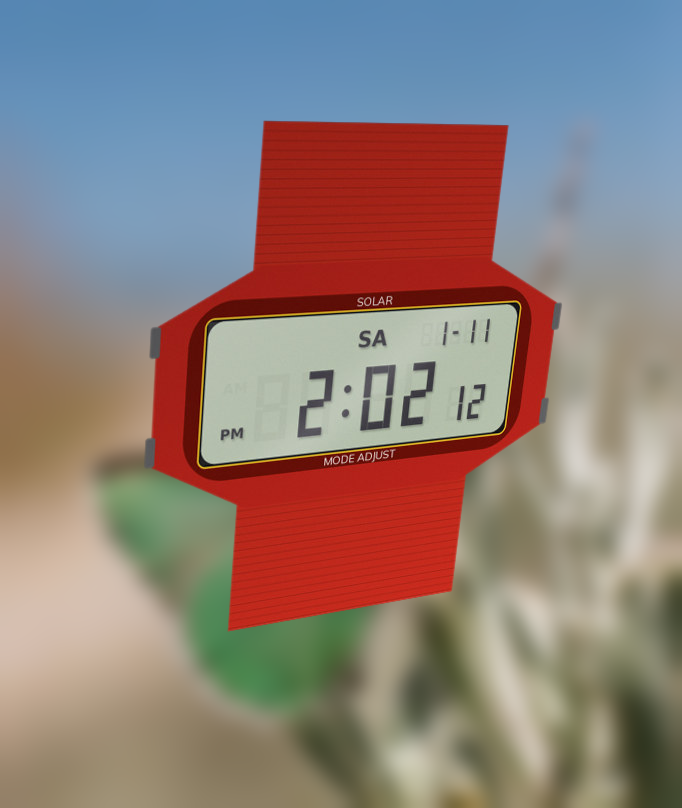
2:02:12
